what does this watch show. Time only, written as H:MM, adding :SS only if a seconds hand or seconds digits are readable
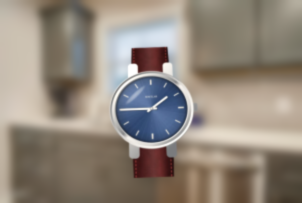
1:45
